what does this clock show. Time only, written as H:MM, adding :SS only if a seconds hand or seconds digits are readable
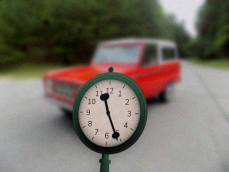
11:26
